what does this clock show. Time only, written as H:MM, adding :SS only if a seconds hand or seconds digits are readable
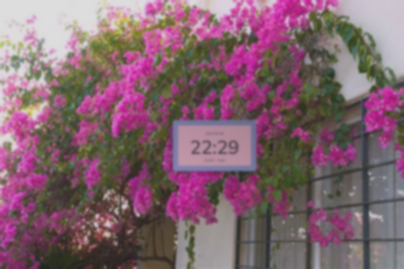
22:29
